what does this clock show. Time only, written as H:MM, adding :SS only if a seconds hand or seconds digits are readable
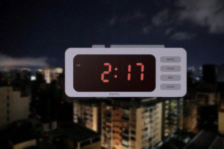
2:17
